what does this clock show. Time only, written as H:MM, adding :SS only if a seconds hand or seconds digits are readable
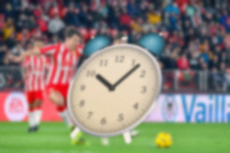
10:07
